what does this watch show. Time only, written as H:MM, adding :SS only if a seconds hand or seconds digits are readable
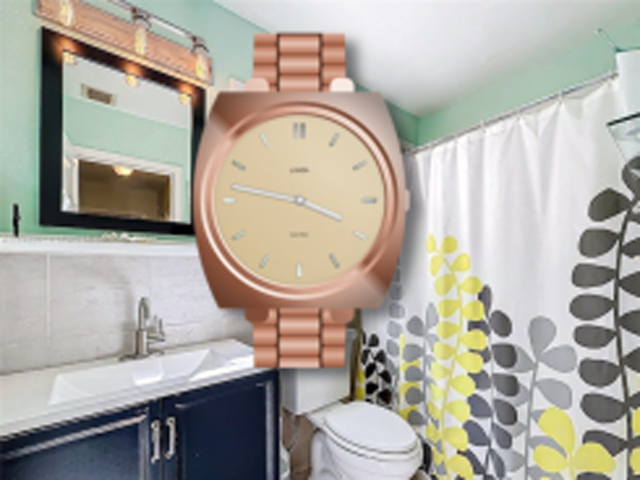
3:47
